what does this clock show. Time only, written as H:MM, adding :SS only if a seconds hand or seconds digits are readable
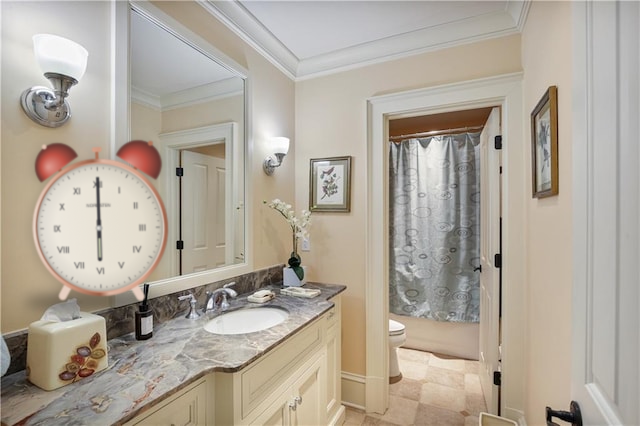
6:00
